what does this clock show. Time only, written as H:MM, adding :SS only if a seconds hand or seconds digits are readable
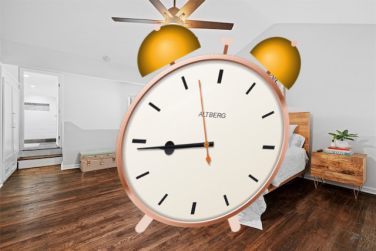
8:43:57
